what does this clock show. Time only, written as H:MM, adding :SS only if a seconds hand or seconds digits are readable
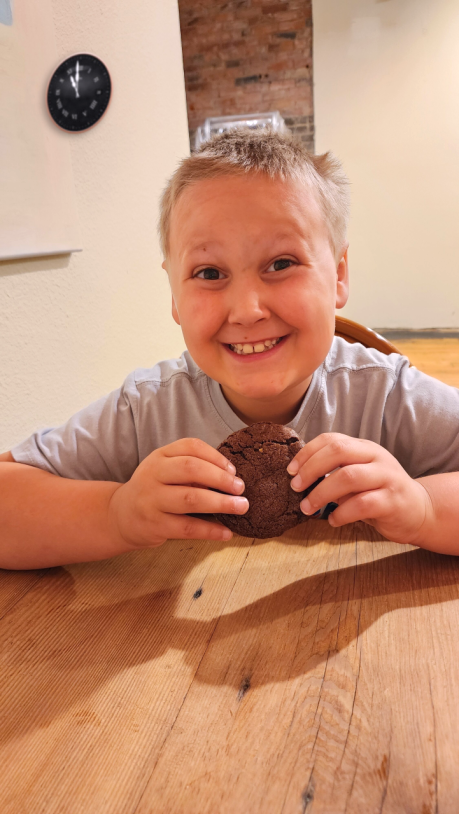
10:59
